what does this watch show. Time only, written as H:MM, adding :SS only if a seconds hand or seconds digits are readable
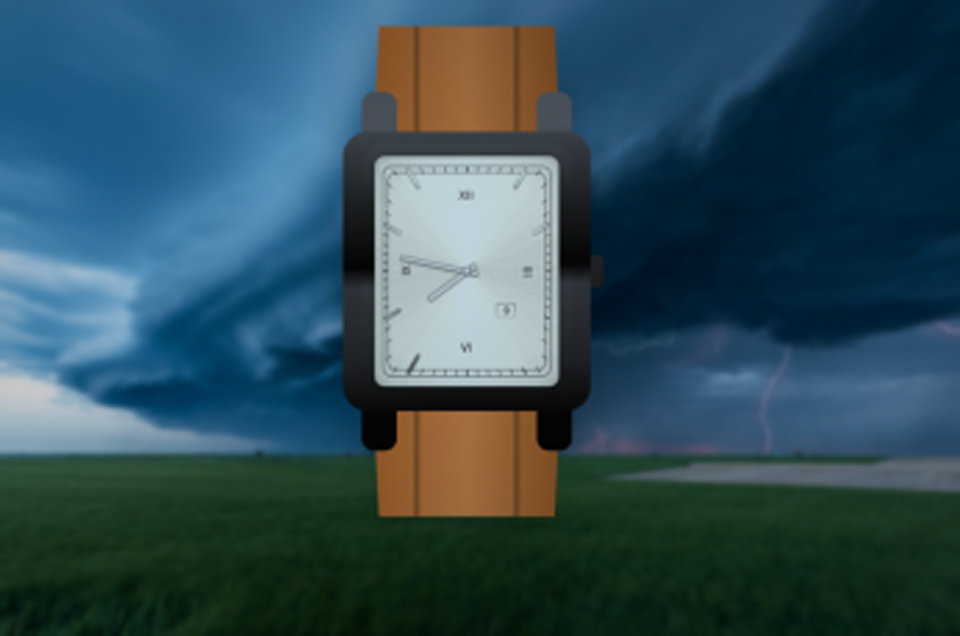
7:47
